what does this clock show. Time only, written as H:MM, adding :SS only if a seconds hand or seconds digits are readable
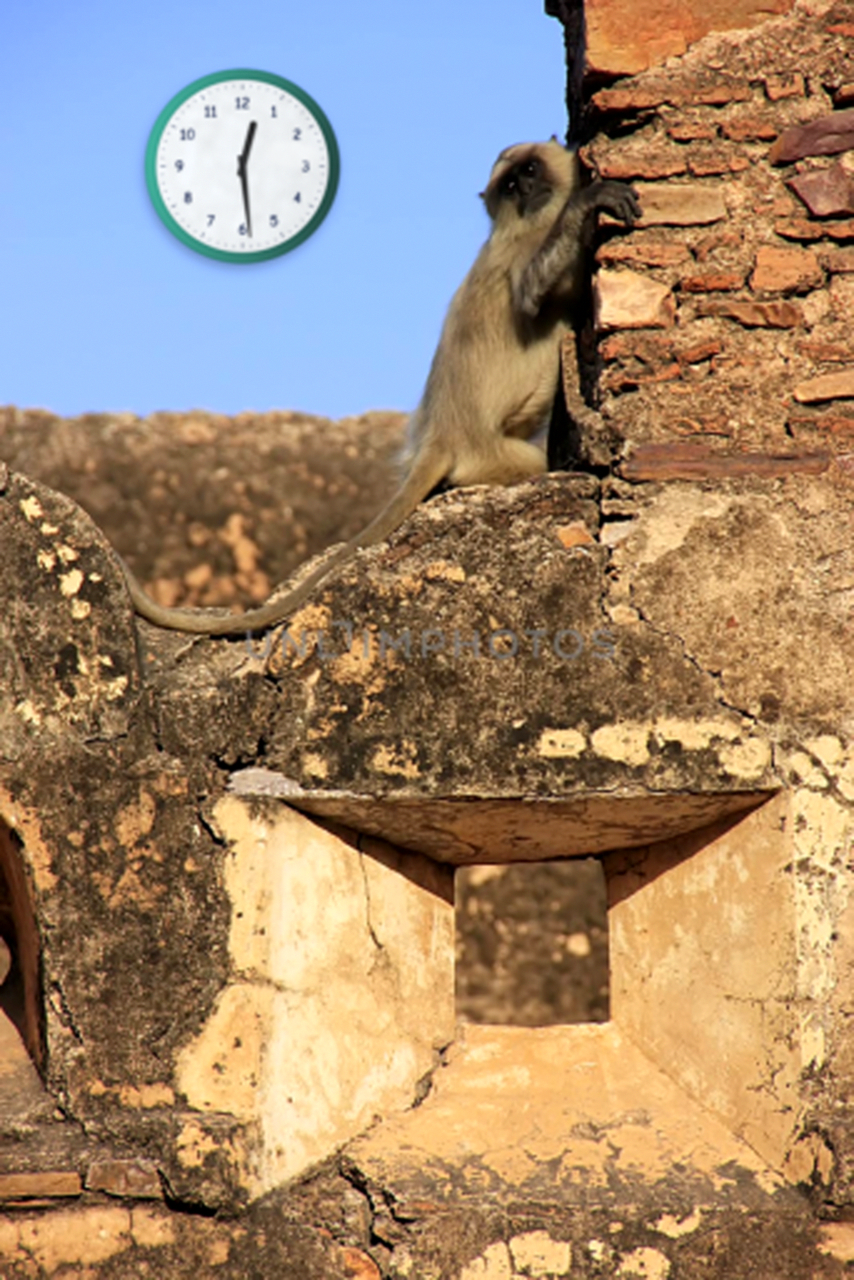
12:29
